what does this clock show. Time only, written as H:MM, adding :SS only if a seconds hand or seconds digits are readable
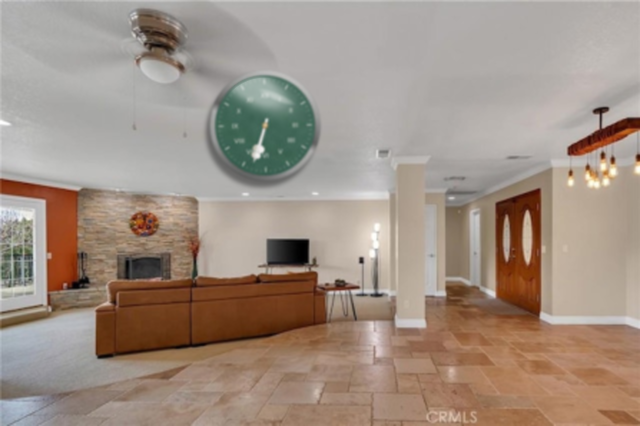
6:33
